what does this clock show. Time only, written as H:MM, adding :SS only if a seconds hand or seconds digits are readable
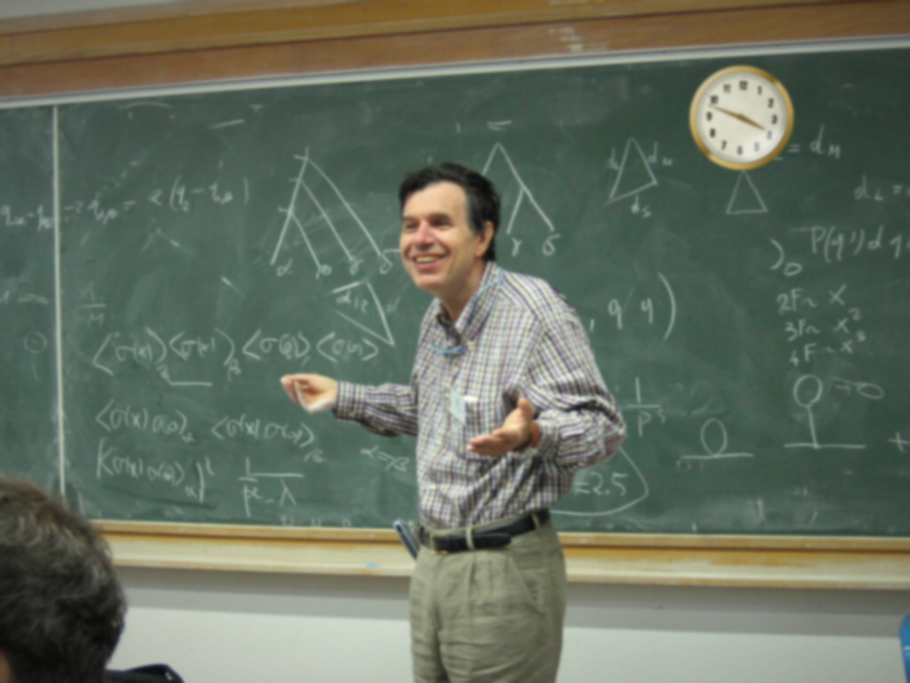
3:48
